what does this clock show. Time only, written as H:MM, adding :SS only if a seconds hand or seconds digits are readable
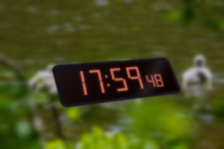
17:59:48
